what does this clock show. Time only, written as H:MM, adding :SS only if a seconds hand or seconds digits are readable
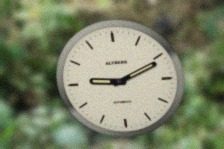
9:11
